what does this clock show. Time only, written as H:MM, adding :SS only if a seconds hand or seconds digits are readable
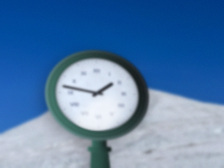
1:47
